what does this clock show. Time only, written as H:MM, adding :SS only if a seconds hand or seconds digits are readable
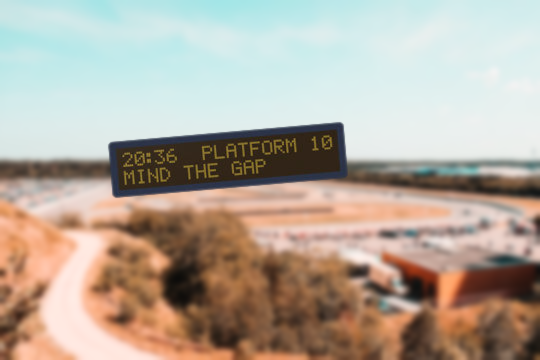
20:36
